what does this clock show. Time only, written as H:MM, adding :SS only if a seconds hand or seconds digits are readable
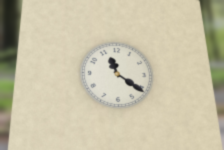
11:21
